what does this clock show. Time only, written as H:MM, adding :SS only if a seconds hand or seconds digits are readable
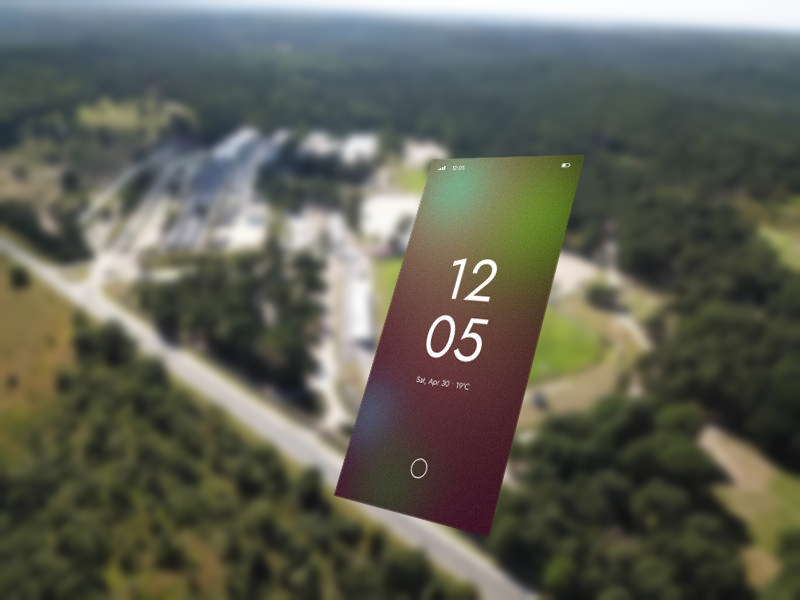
12:05
